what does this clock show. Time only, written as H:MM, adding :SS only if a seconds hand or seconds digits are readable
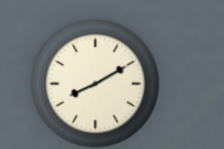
8:10
